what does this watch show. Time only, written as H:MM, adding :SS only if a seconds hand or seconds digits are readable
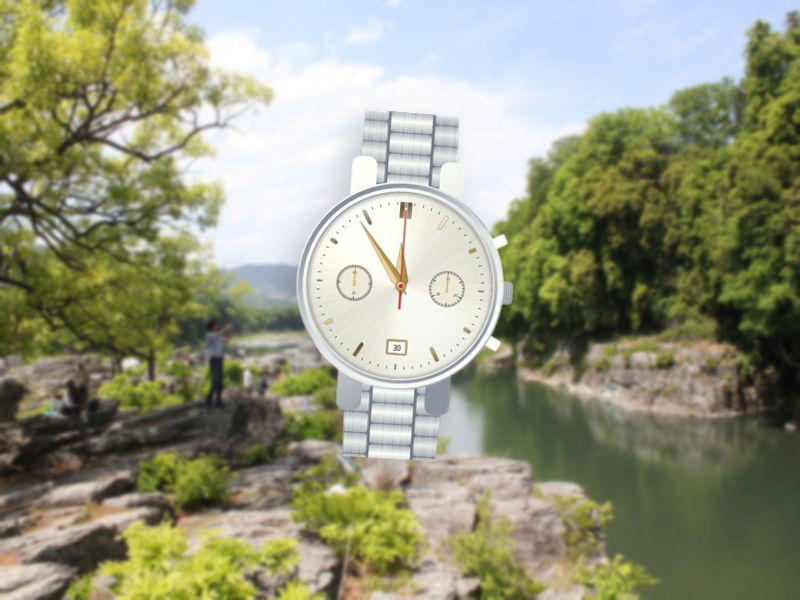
11:54
